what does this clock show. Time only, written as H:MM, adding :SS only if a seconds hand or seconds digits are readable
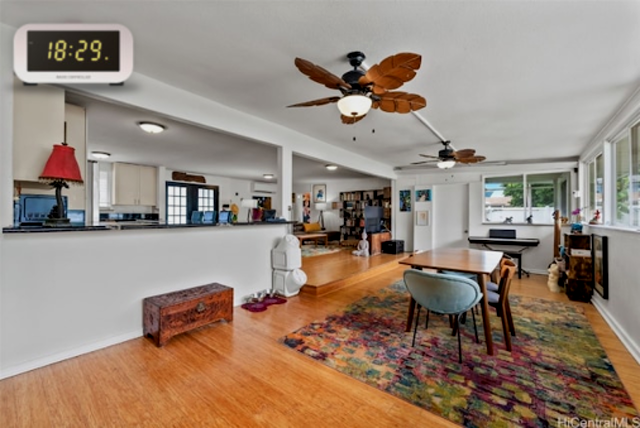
18:29
